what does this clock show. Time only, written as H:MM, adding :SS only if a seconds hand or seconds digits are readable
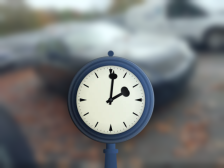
2:01
